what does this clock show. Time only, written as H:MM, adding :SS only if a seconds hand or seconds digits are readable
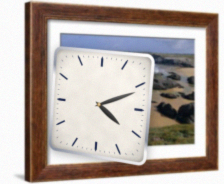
4:11
